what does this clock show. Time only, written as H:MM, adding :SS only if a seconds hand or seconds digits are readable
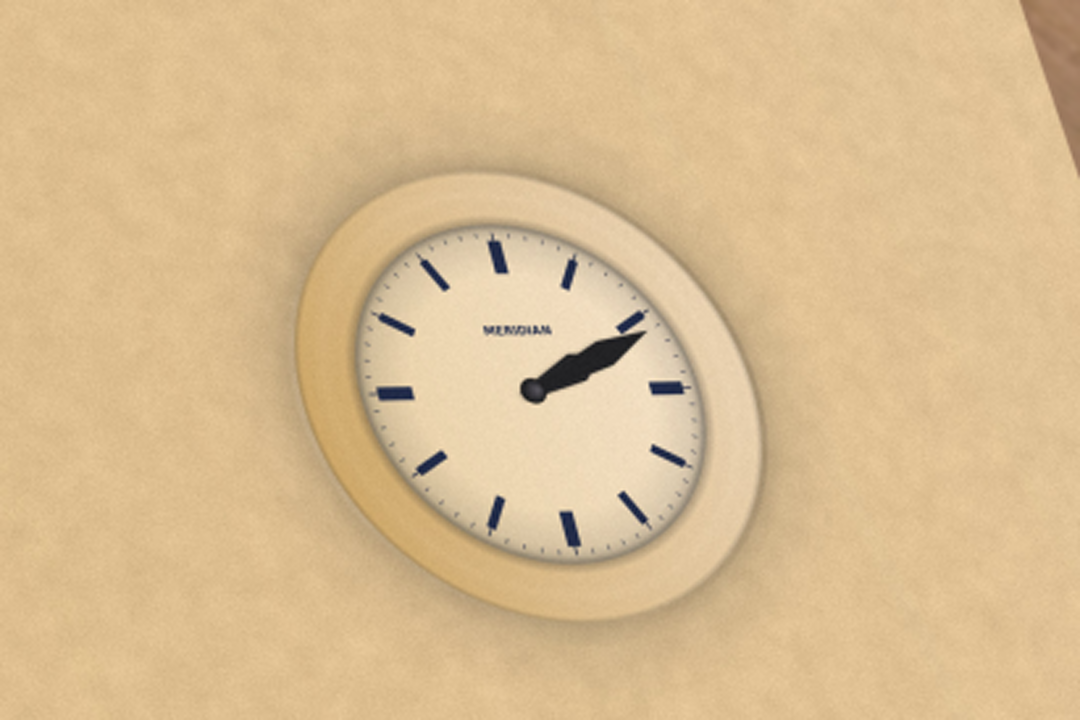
2:11
